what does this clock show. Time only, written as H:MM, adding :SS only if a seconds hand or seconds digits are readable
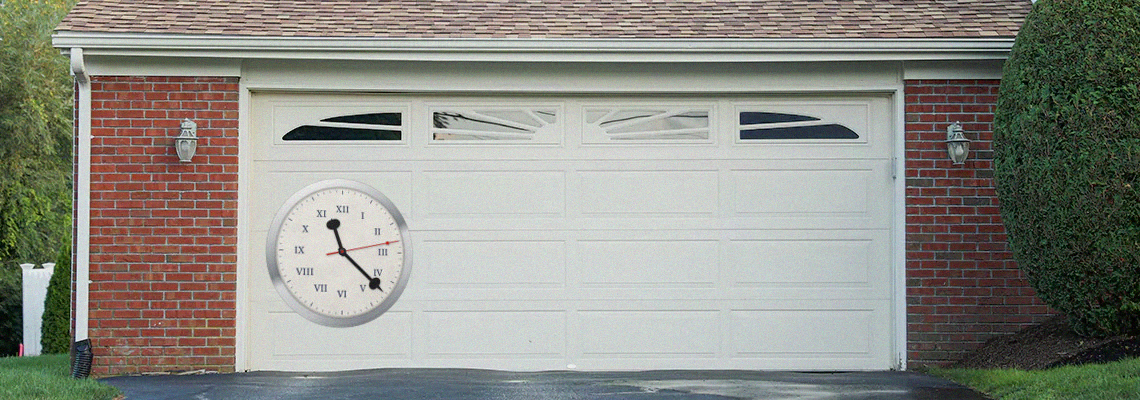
11:22:13
